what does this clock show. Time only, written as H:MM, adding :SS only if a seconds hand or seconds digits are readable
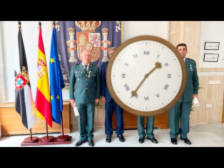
1:36
